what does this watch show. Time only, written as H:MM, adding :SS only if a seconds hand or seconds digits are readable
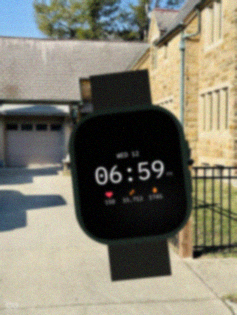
6:59
